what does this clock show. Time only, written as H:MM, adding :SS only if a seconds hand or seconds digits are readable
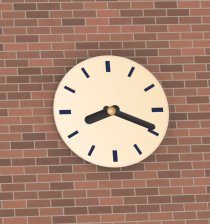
8:19
